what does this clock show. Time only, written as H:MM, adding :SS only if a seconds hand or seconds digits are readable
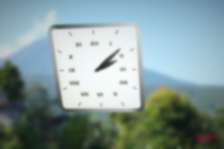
2:08
